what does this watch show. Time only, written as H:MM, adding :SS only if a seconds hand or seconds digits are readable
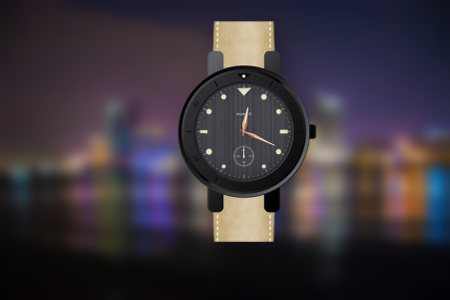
12:19
